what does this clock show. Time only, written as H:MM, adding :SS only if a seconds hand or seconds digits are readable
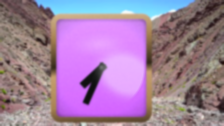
7:34
